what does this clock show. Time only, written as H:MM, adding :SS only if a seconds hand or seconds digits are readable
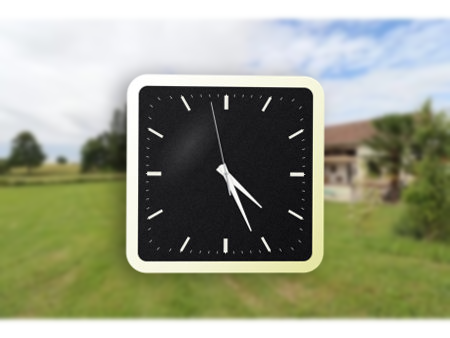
4:25:58
